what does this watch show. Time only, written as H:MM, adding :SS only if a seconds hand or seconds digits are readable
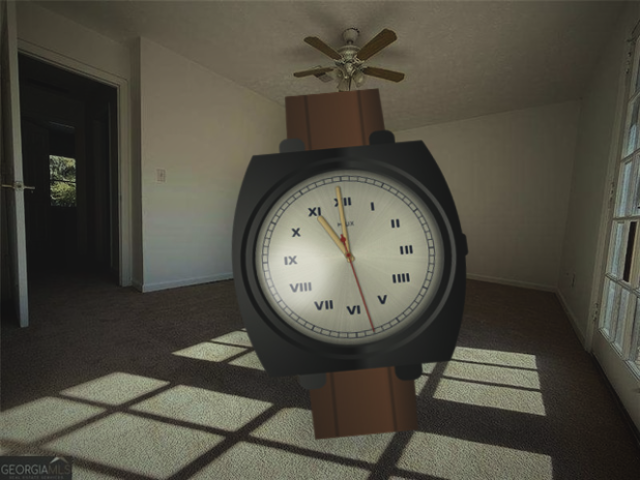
10:59:28
